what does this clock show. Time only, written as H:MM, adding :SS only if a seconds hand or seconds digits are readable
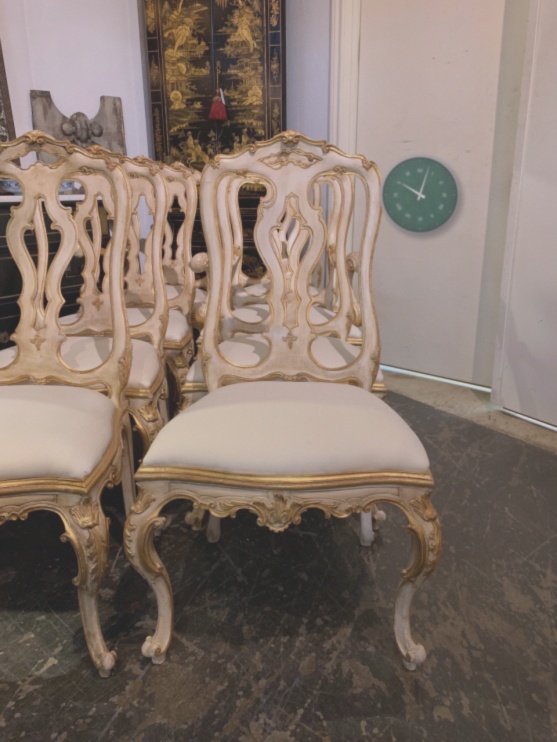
10:03
